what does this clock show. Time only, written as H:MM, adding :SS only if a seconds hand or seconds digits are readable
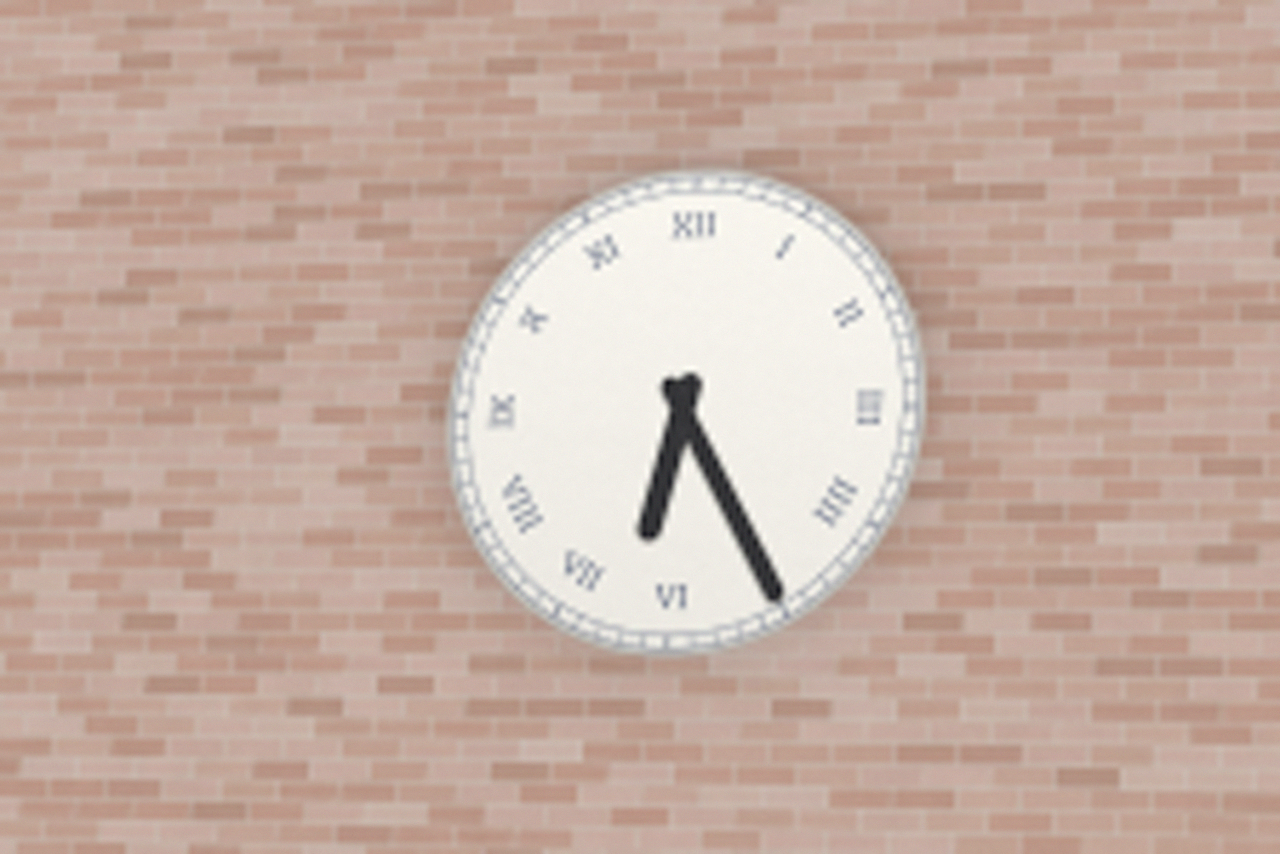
6:25
